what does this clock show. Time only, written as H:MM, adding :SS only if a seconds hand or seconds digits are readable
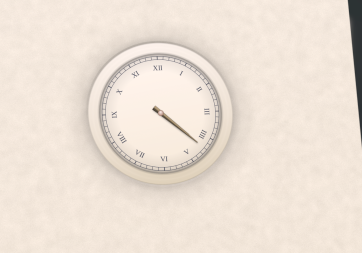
4:22
